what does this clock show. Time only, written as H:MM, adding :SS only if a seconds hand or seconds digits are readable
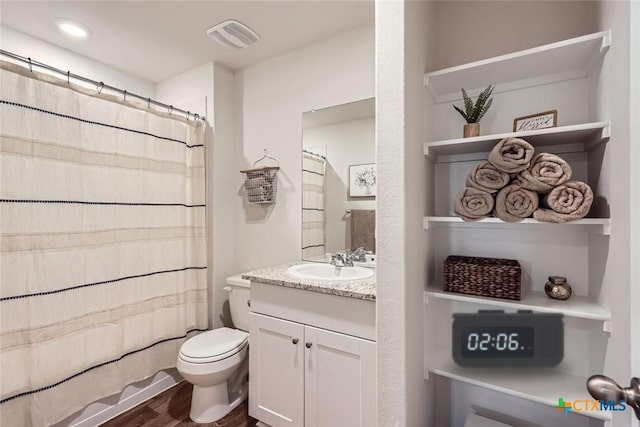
2:06
